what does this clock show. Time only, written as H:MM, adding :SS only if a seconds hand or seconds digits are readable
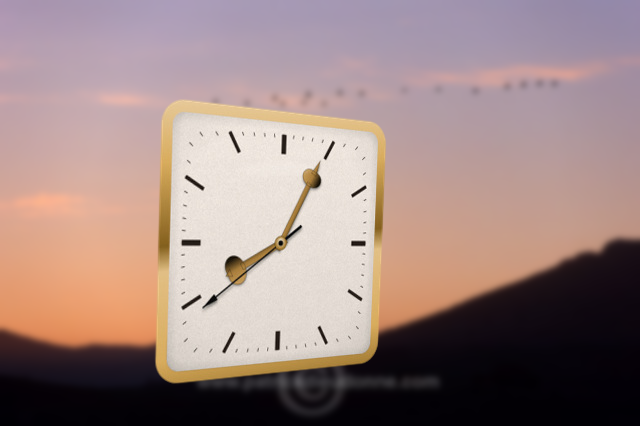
8:04:39
